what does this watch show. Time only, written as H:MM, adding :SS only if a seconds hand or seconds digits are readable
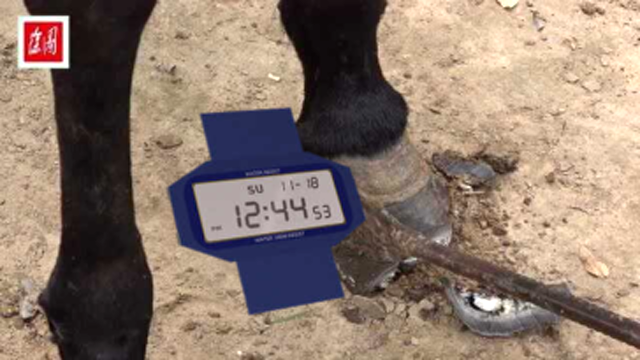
12:44:53
